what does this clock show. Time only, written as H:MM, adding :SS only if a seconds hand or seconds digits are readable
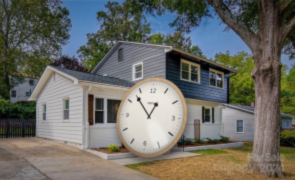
12:53
